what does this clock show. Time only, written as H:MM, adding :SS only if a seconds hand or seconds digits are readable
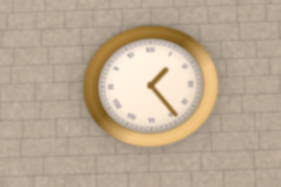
1:24
